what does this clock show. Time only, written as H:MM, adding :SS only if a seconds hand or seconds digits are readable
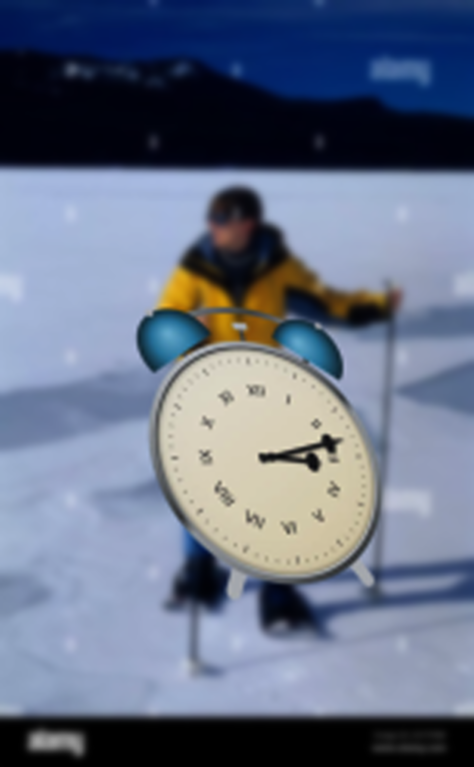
3:13
